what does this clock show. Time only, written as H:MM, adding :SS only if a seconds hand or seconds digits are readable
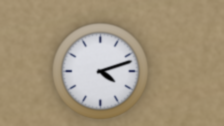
4:12
